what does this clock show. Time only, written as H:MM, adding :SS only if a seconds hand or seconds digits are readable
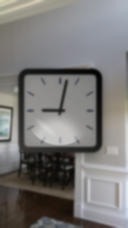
9:02
